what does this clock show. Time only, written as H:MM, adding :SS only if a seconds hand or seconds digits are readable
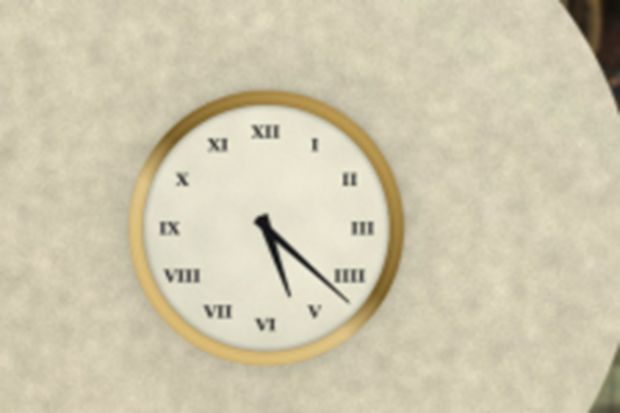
5:22
